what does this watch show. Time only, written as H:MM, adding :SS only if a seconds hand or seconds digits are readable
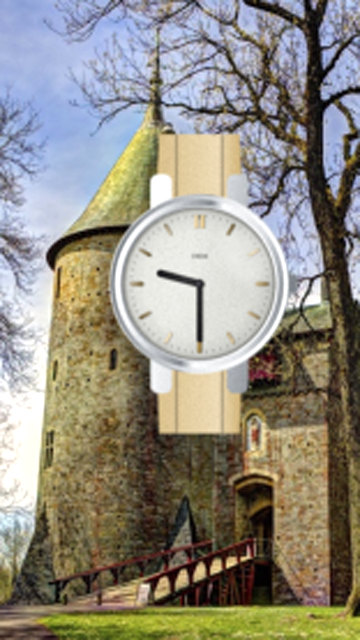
9:30
